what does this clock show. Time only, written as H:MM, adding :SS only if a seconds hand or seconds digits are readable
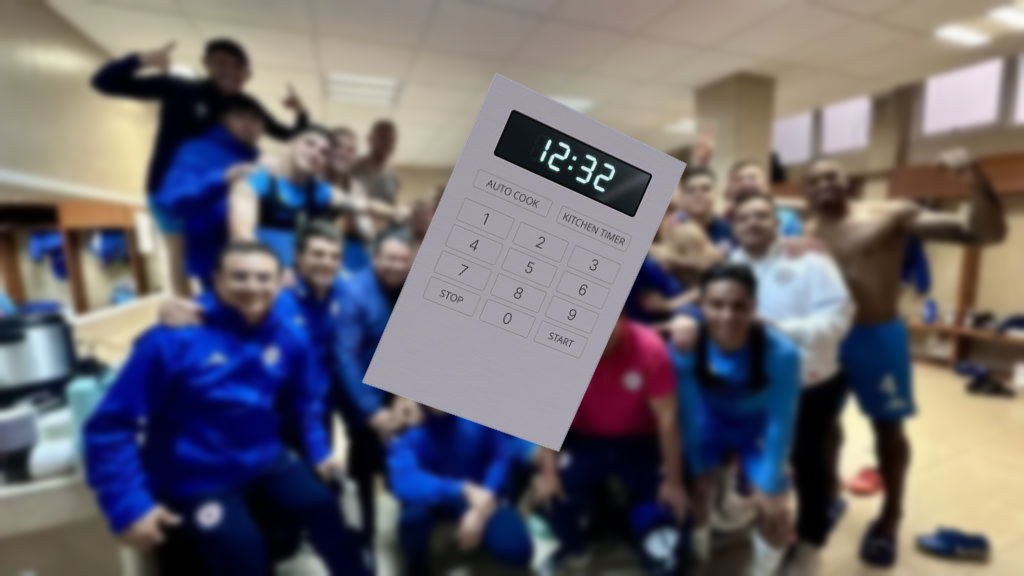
12:32
